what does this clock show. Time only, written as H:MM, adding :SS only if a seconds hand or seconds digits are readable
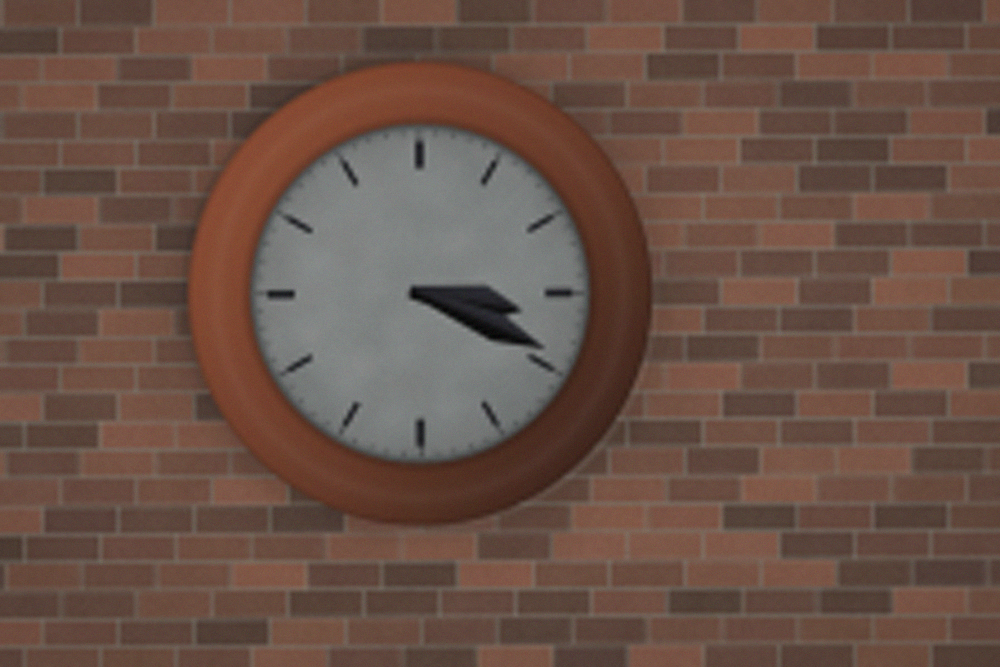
3:19
